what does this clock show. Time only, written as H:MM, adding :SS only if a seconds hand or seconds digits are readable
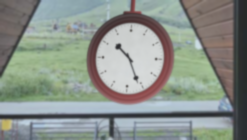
10:26
